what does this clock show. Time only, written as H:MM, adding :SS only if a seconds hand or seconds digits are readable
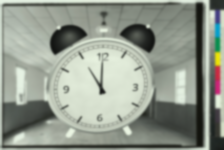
11:00
